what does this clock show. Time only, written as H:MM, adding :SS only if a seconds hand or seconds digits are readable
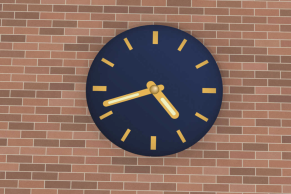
4:42
